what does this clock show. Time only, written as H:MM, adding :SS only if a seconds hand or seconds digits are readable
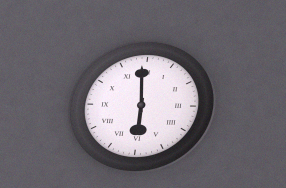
5:59
